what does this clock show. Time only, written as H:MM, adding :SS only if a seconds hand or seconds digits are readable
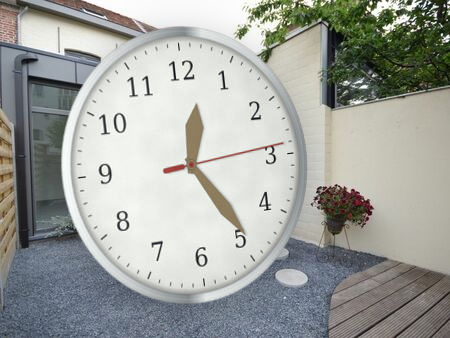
12:24:14
